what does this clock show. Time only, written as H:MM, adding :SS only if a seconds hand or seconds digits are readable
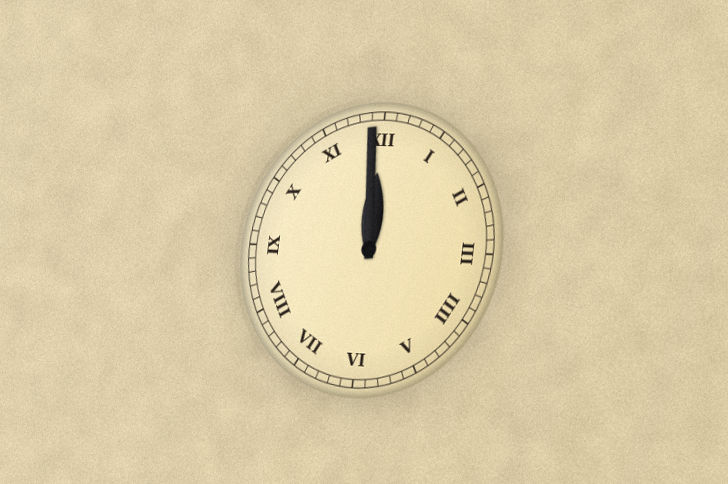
11:59
